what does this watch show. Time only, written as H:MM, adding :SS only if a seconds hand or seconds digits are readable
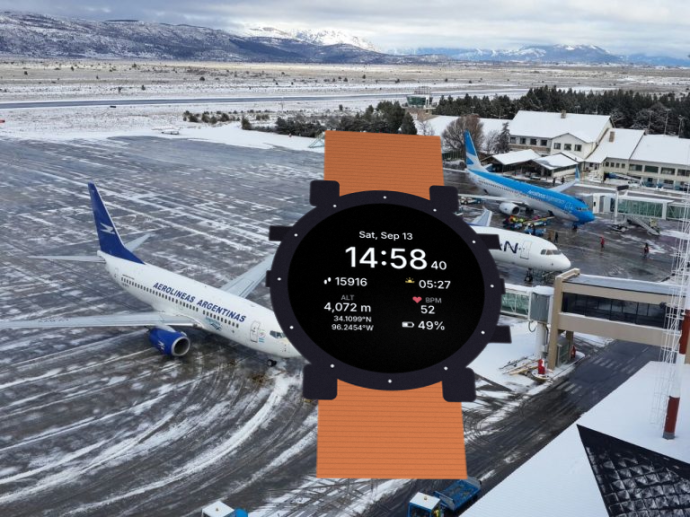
14:58:40
